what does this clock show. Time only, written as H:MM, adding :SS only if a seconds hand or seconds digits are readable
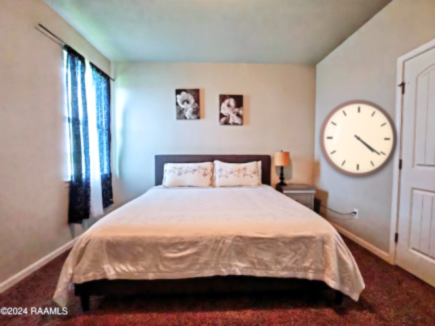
4:21
